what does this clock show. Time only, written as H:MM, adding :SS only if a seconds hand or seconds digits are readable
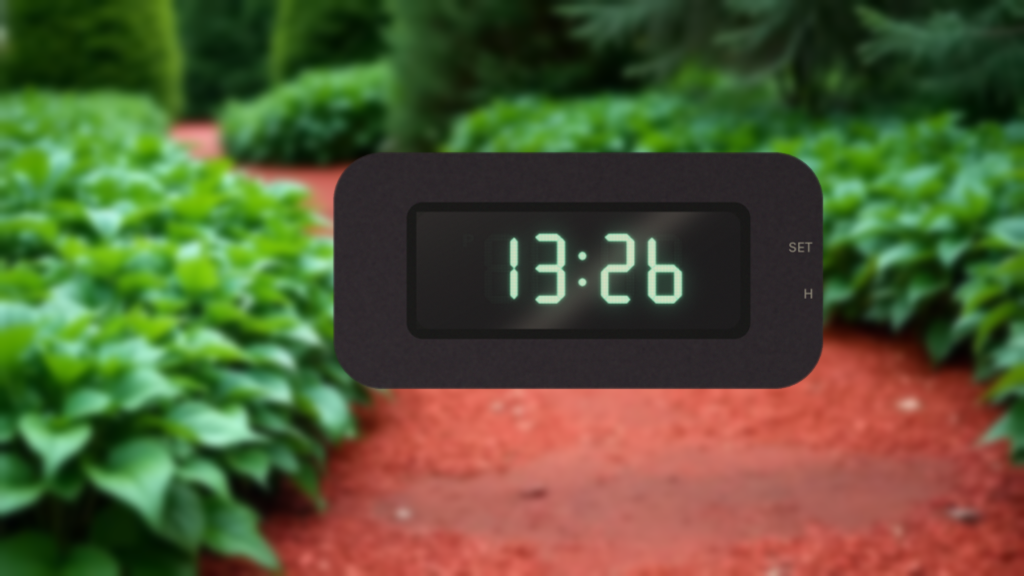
13:26
